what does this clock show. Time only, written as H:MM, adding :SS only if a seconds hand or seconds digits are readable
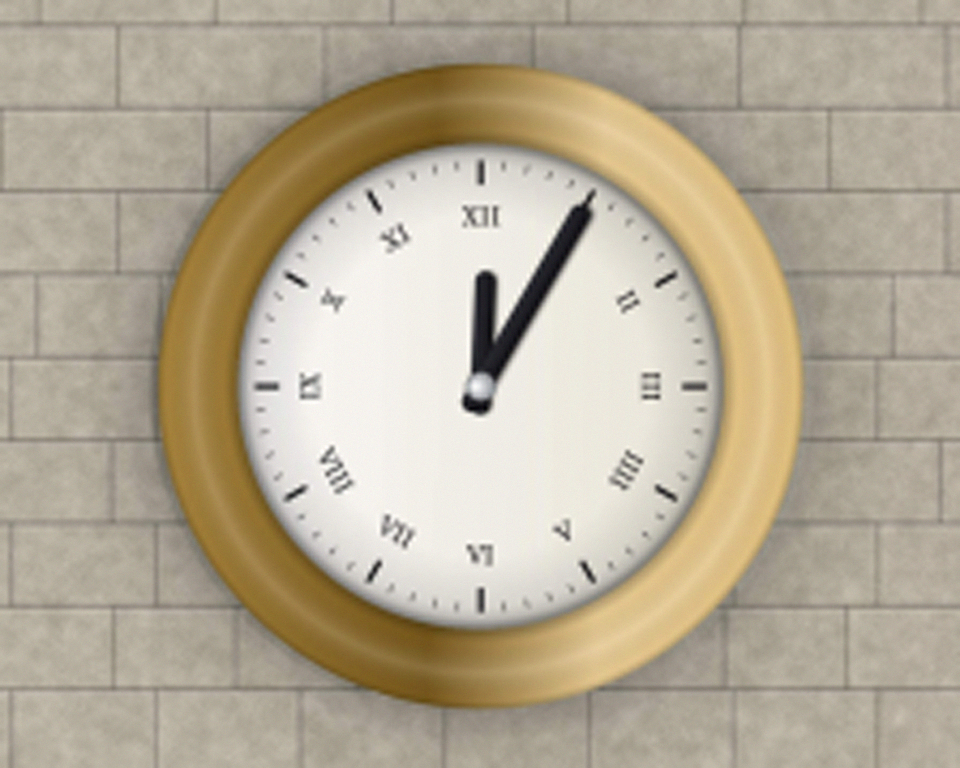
12:05
